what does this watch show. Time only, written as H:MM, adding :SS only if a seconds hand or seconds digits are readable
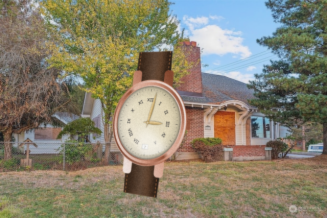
3:02
